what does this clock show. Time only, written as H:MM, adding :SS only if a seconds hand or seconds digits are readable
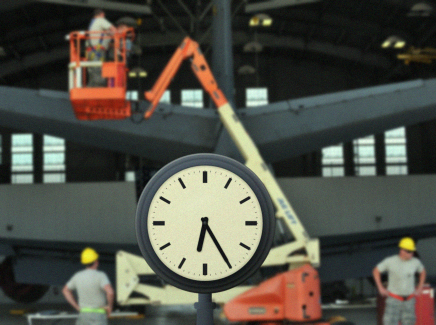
6:25
